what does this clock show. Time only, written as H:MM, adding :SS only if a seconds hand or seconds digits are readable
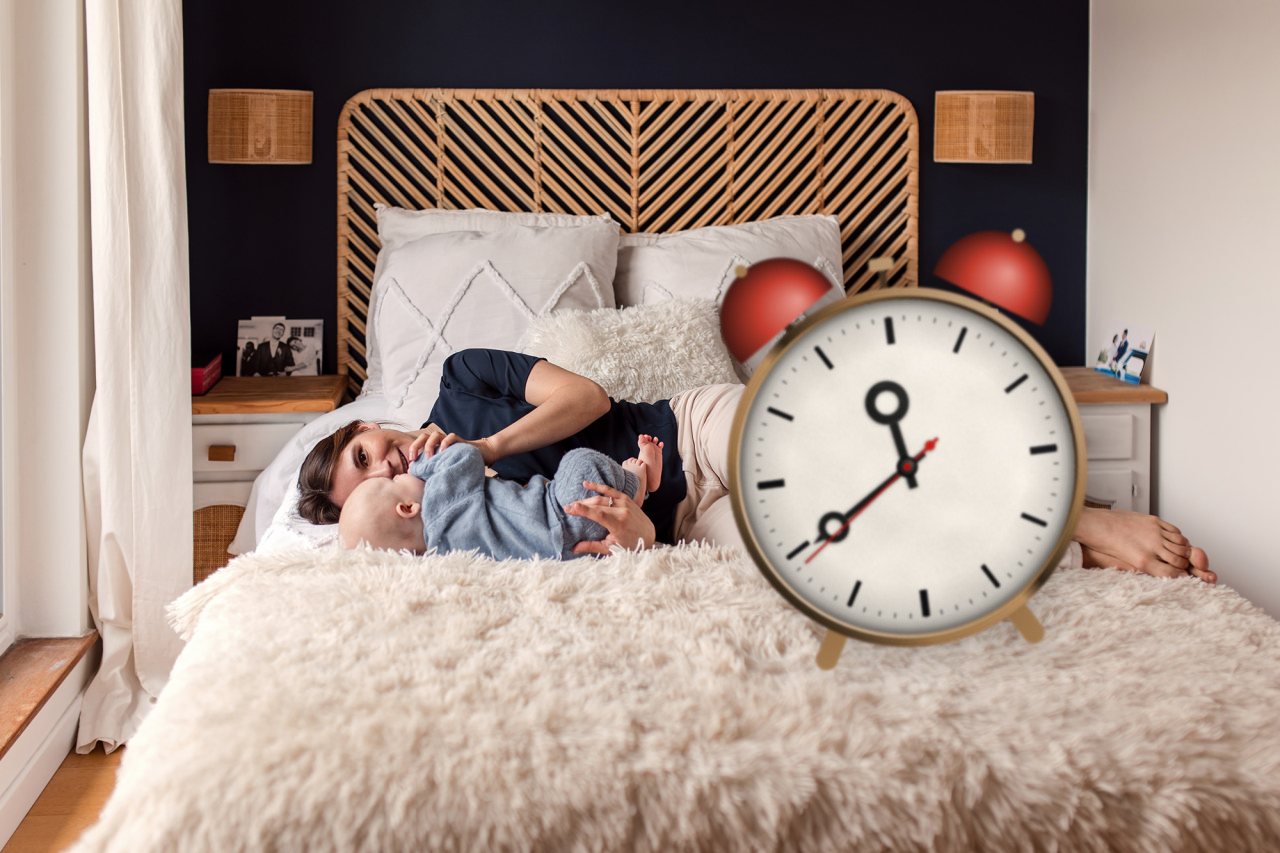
11:39:39
